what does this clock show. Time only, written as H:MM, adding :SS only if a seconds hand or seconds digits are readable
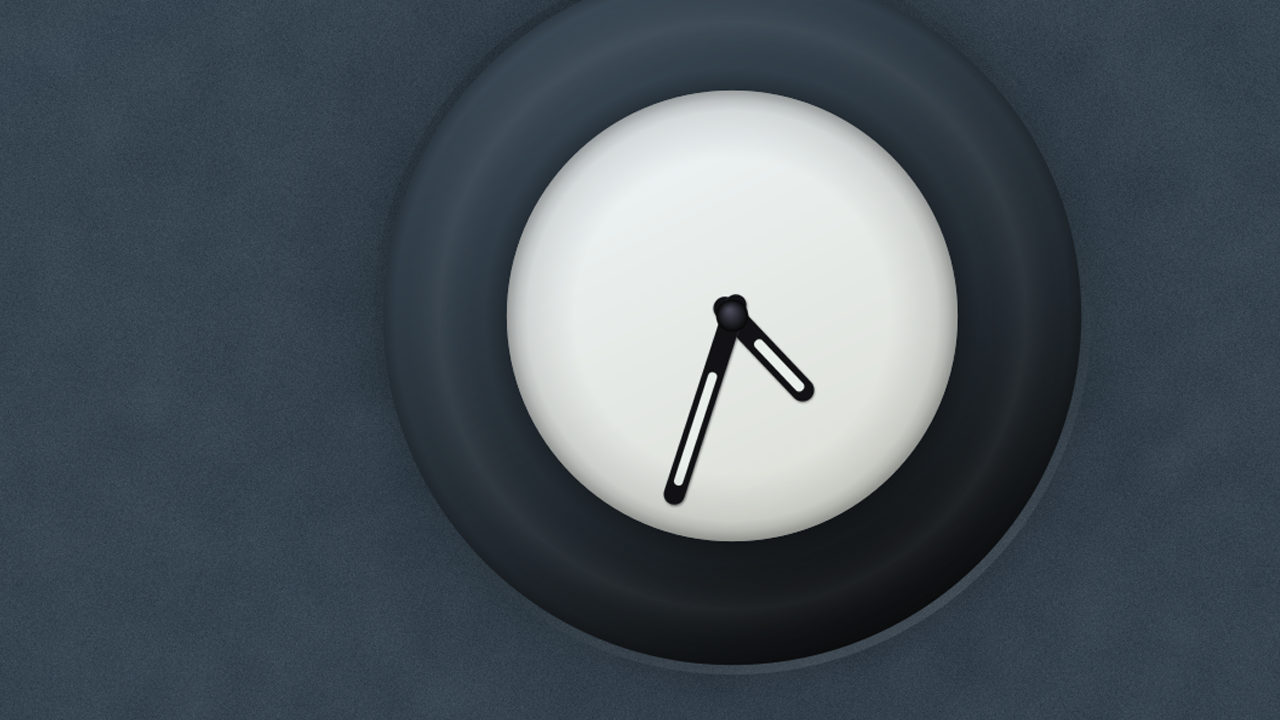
4:33
